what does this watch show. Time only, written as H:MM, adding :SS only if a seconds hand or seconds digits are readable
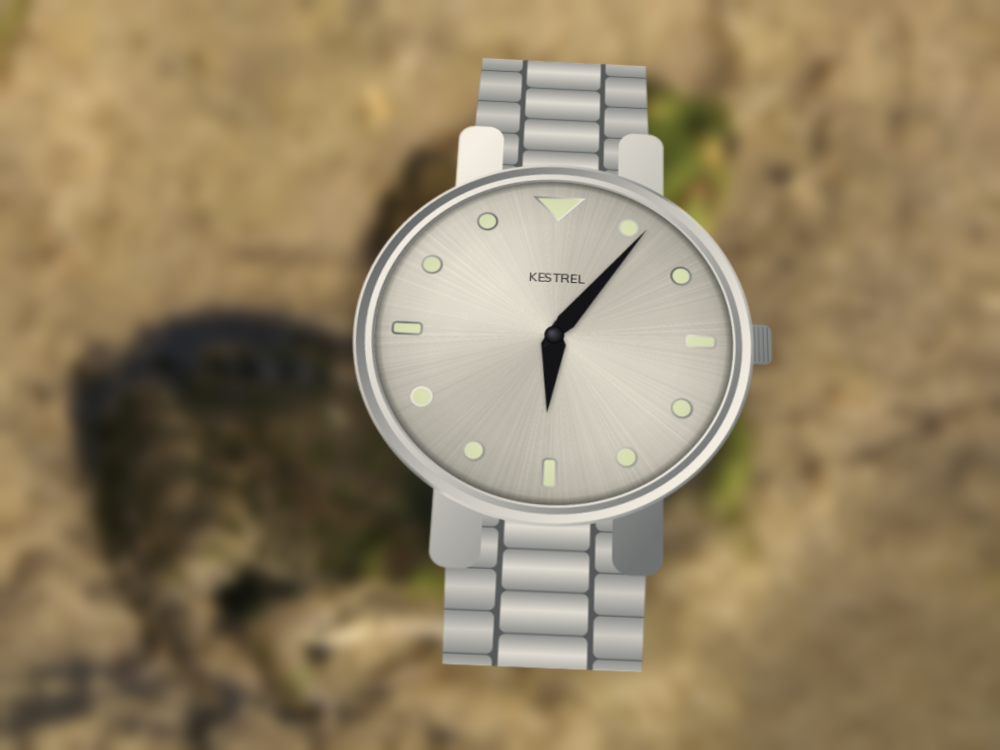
6:06
